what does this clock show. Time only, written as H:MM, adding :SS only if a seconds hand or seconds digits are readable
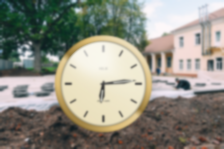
6:14
